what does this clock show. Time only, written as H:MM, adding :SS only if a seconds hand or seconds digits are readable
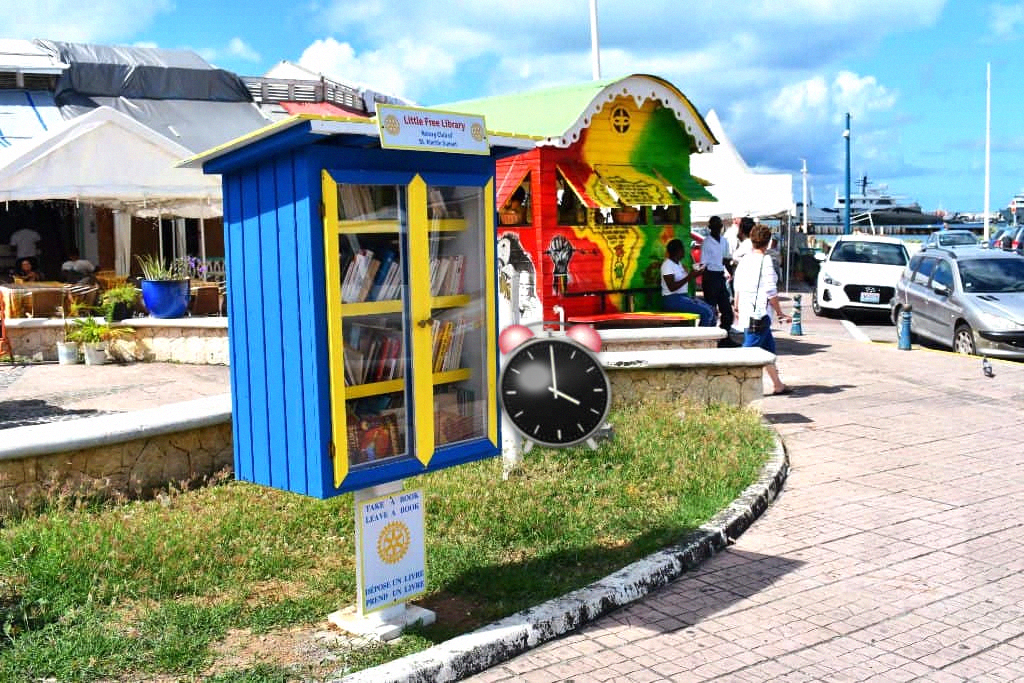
4:00
